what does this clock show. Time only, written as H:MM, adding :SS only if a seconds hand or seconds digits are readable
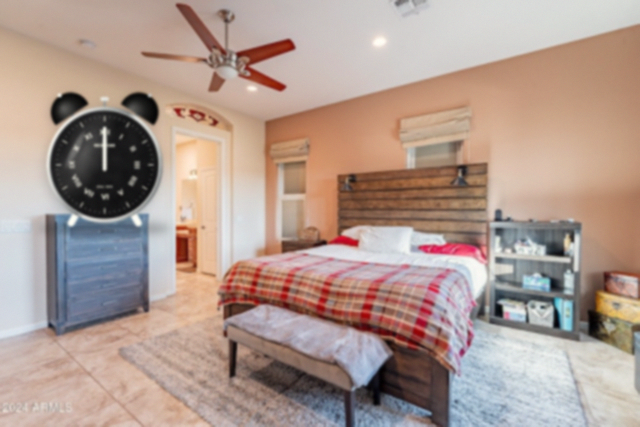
12:00
